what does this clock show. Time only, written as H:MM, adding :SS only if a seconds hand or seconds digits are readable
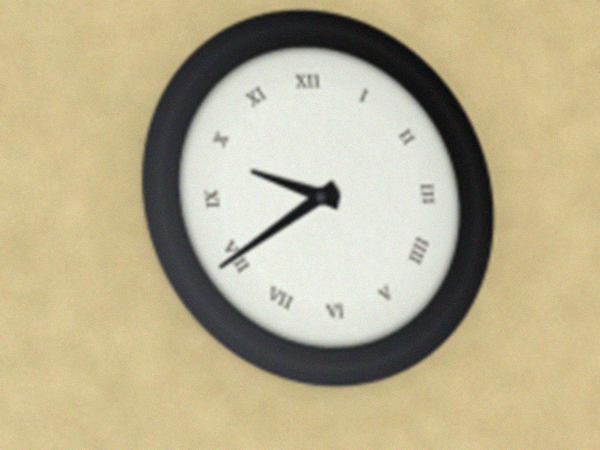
9:40
